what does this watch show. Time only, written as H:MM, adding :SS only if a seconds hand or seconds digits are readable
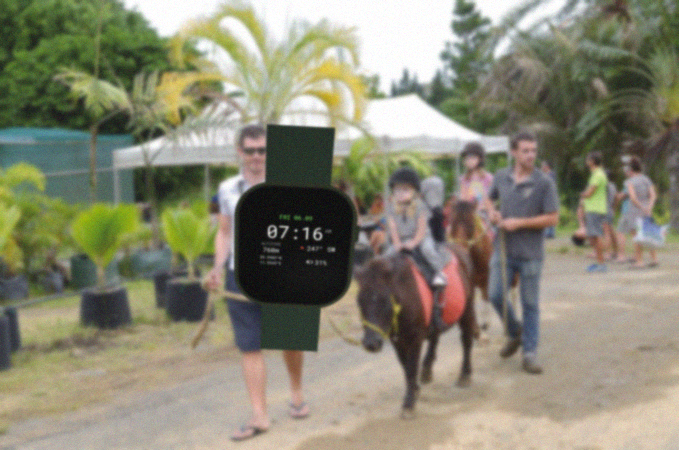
7:16
